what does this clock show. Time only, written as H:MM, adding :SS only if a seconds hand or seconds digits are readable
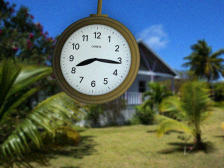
8:16
